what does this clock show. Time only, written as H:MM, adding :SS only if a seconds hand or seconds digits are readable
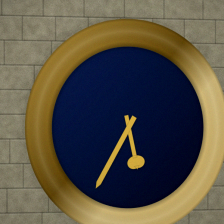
5:35
